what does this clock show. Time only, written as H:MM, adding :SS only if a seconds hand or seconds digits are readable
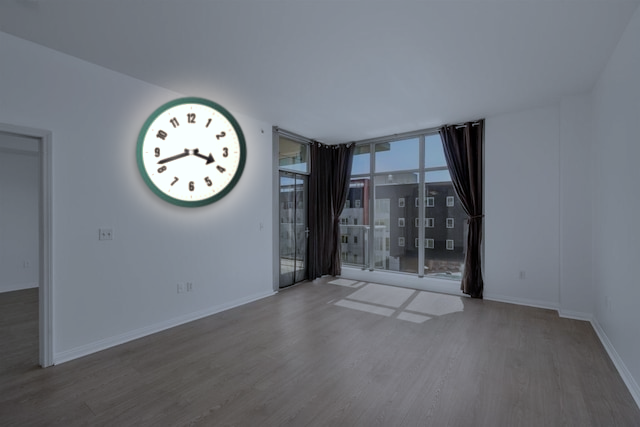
3:42
